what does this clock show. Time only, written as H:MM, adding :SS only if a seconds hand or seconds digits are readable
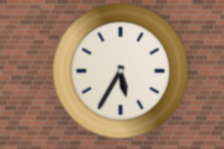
5:35
